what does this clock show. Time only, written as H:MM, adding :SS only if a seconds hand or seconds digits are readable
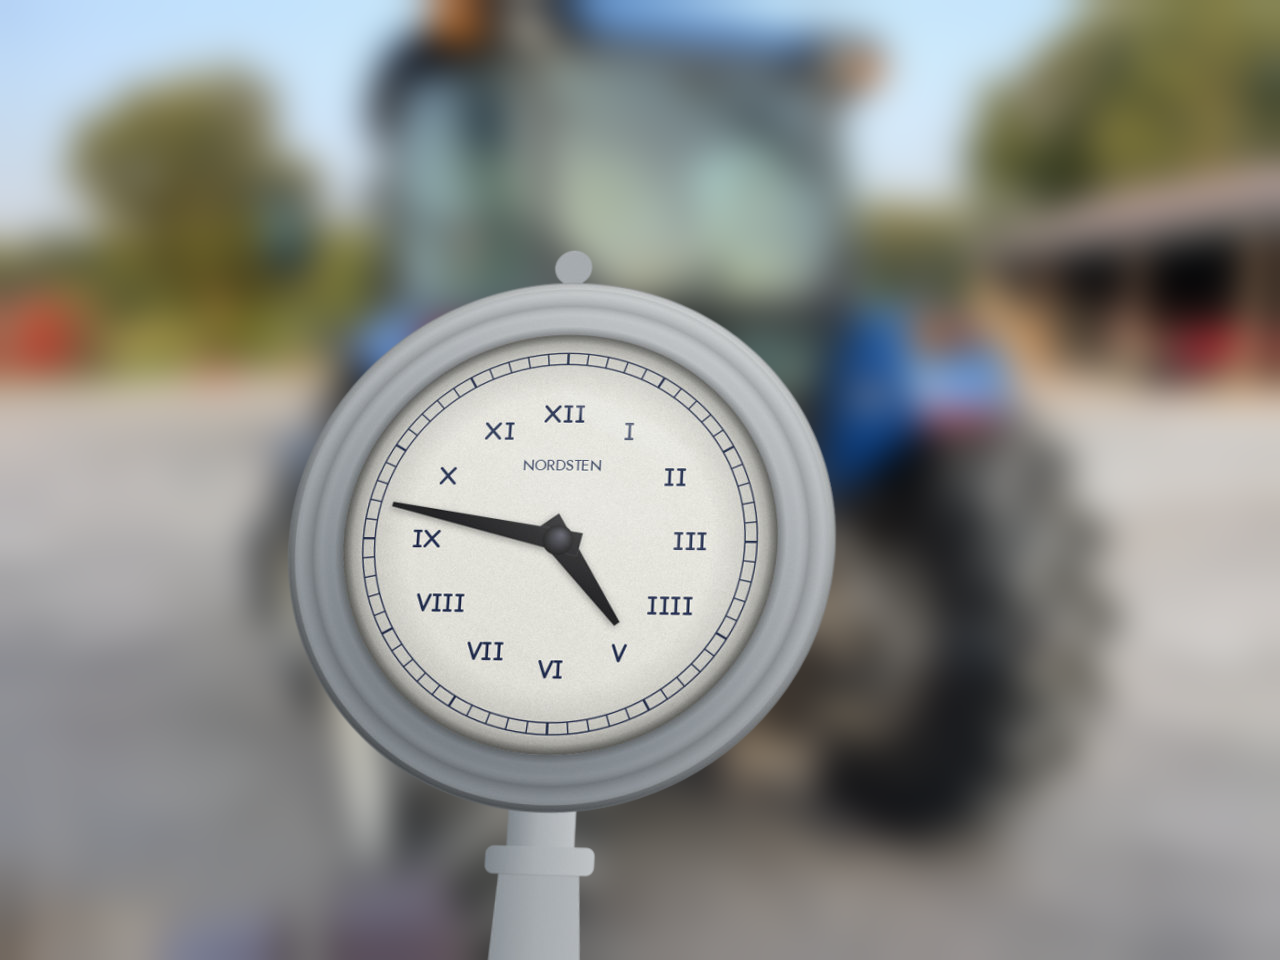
4:47
